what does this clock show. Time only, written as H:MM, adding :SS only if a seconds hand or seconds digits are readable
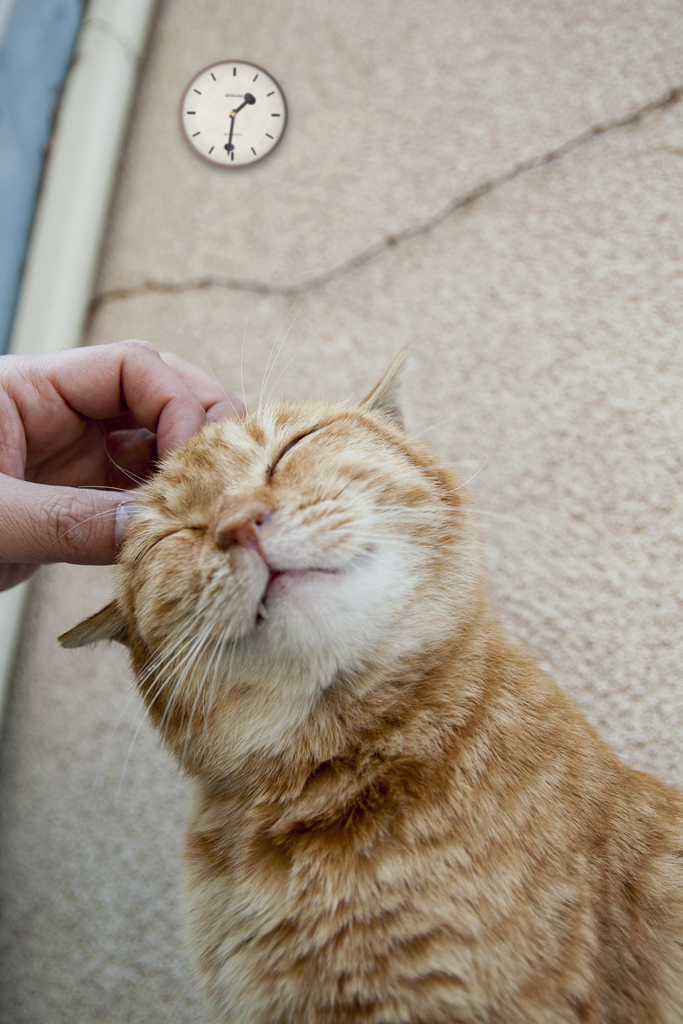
1:31
